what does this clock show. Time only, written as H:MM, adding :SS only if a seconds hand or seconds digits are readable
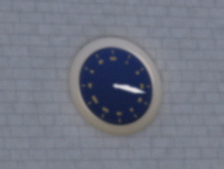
3:17
